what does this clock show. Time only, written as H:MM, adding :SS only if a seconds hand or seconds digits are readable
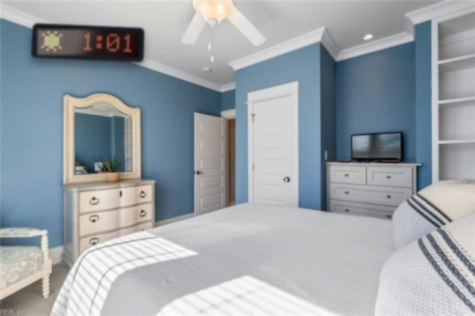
1:01
